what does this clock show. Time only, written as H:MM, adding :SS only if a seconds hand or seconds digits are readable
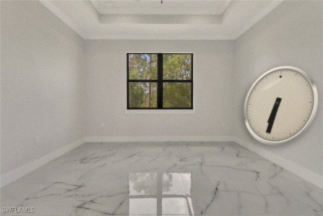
6:32
